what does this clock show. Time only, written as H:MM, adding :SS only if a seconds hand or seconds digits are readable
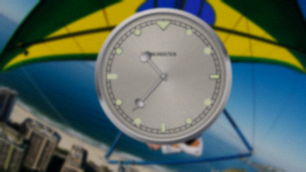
10:37
